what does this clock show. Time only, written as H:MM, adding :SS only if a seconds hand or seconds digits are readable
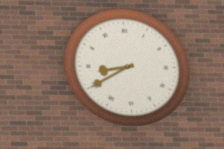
8:40
